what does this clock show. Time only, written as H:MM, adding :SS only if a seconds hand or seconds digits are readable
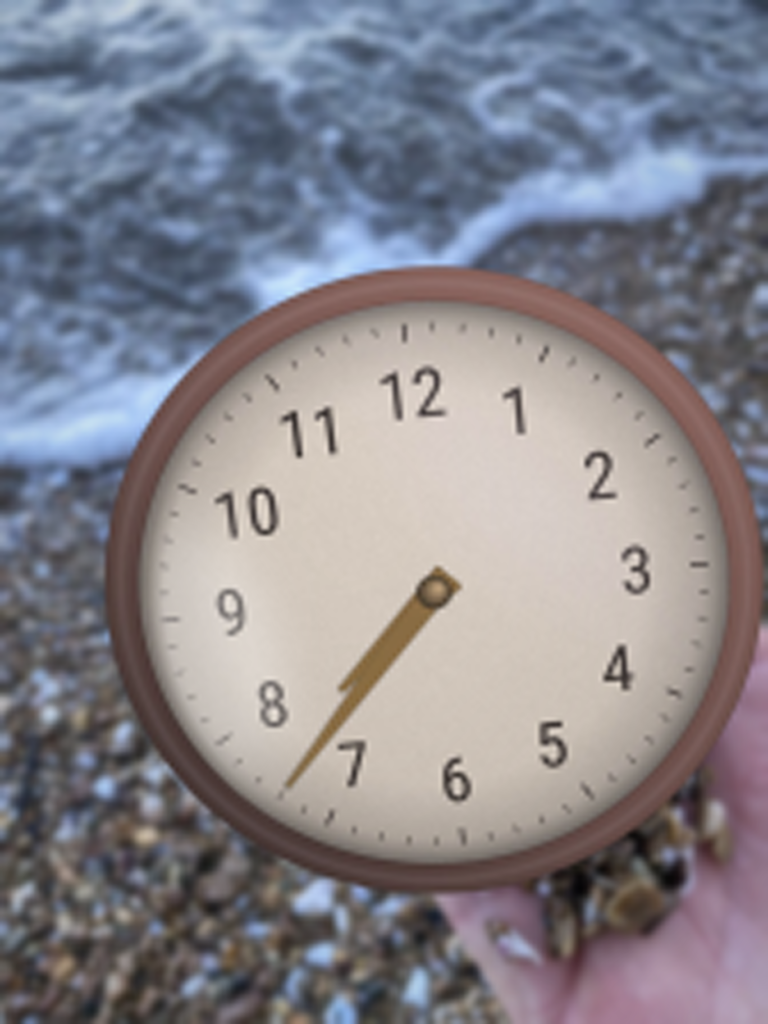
7:37
